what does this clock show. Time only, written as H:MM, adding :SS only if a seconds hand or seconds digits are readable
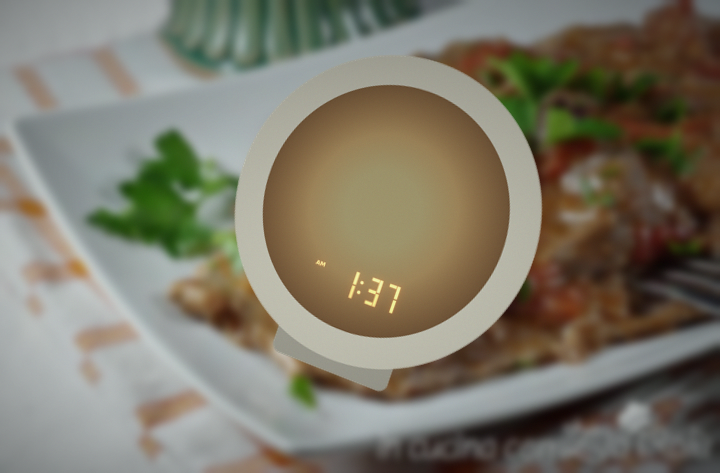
1:37
